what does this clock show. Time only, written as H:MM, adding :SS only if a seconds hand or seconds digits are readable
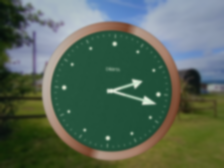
2:17
